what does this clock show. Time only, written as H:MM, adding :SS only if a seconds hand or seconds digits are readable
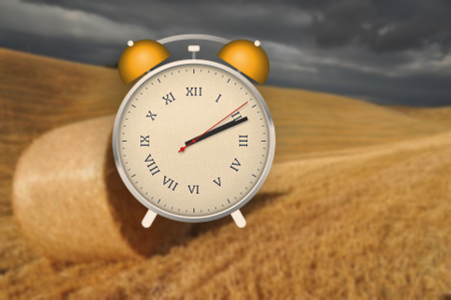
2:11:09
